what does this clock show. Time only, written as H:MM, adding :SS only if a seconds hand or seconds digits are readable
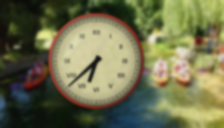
6:38
